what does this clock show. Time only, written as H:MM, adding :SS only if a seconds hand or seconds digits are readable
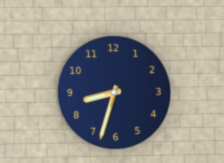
8:33
